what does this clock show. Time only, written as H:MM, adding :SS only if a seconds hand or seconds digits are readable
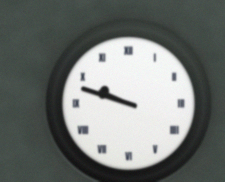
9:48
